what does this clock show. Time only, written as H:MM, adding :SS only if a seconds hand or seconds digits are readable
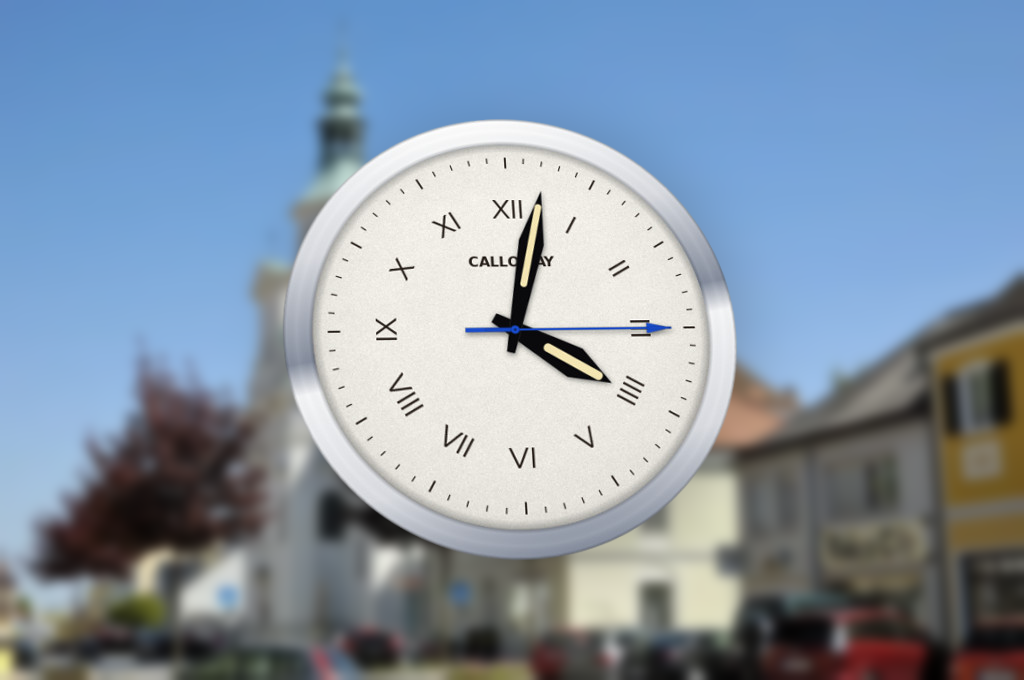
4:02:15
